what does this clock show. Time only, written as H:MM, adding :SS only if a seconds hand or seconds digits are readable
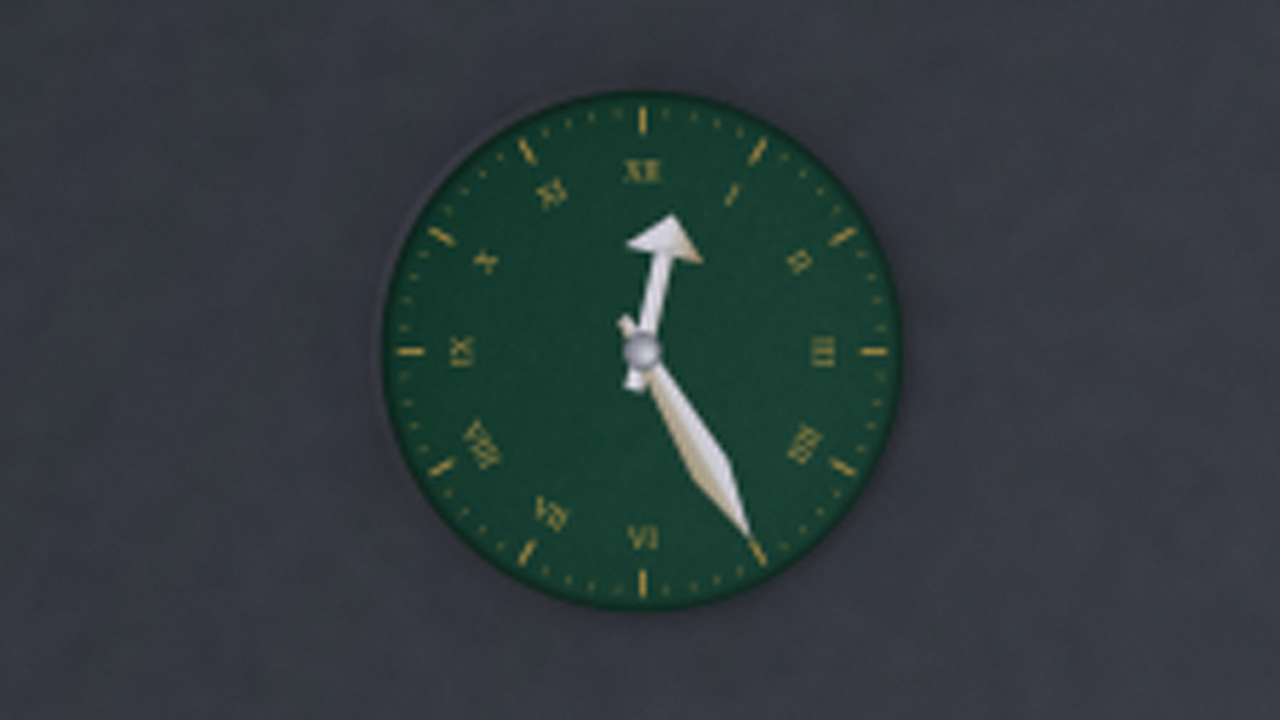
12:25
